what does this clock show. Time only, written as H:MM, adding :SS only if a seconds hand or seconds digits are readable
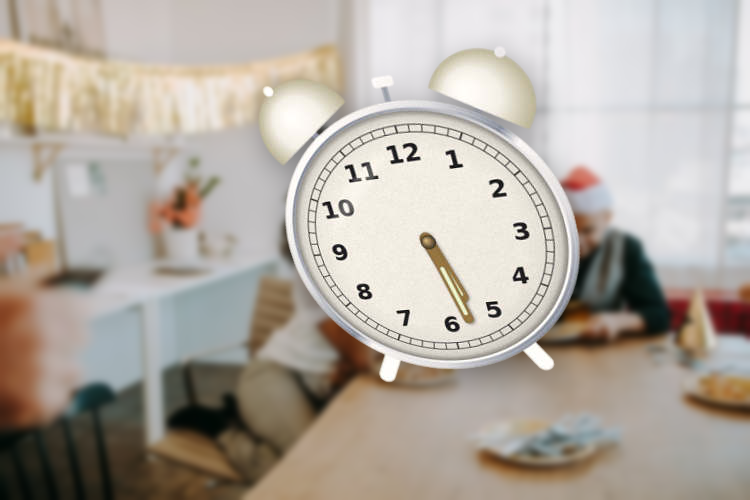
5:28
